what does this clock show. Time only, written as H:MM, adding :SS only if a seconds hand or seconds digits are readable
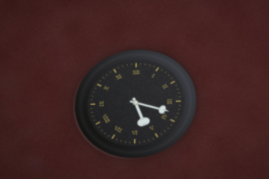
5:18
